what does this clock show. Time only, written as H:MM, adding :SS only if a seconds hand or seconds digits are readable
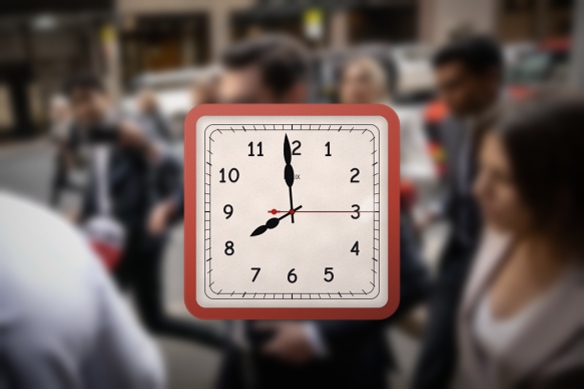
7:59:15
